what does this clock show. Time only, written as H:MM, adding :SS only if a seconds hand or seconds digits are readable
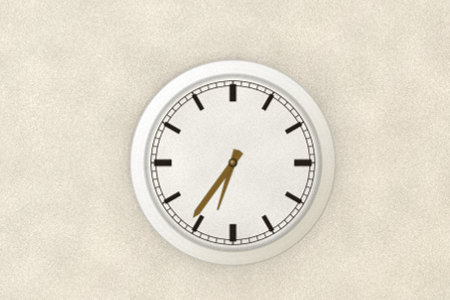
6:36
